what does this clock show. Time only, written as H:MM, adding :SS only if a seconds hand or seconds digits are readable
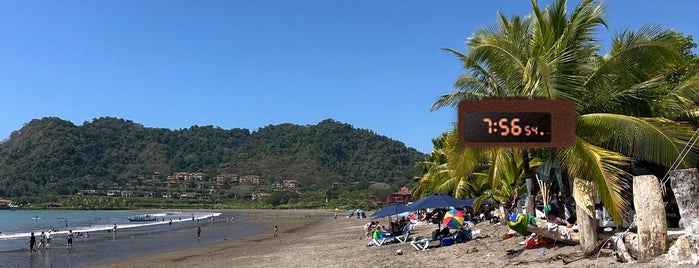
7:56:54
